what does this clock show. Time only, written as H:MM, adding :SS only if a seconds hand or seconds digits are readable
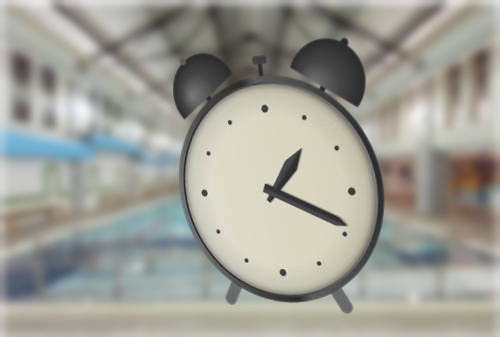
1:19
